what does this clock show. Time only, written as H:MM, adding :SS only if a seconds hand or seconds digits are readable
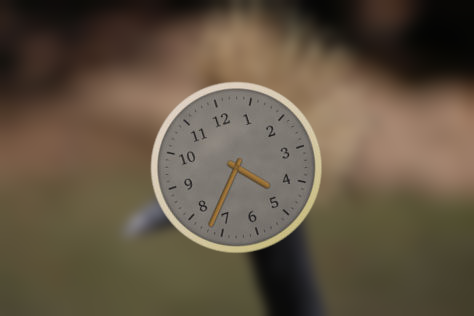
4:37
